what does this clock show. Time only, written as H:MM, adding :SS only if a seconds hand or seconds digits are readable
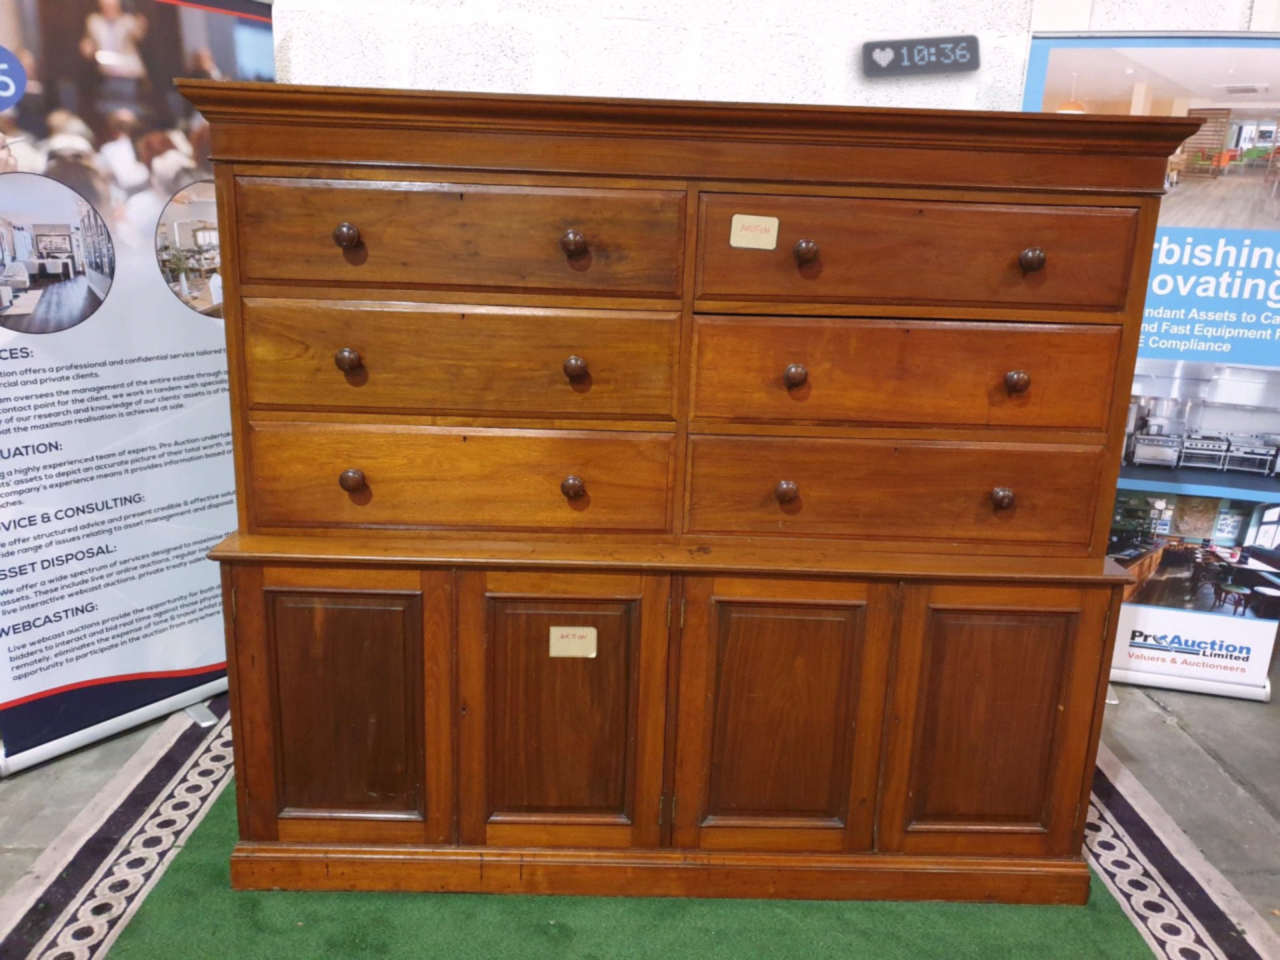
10:36
